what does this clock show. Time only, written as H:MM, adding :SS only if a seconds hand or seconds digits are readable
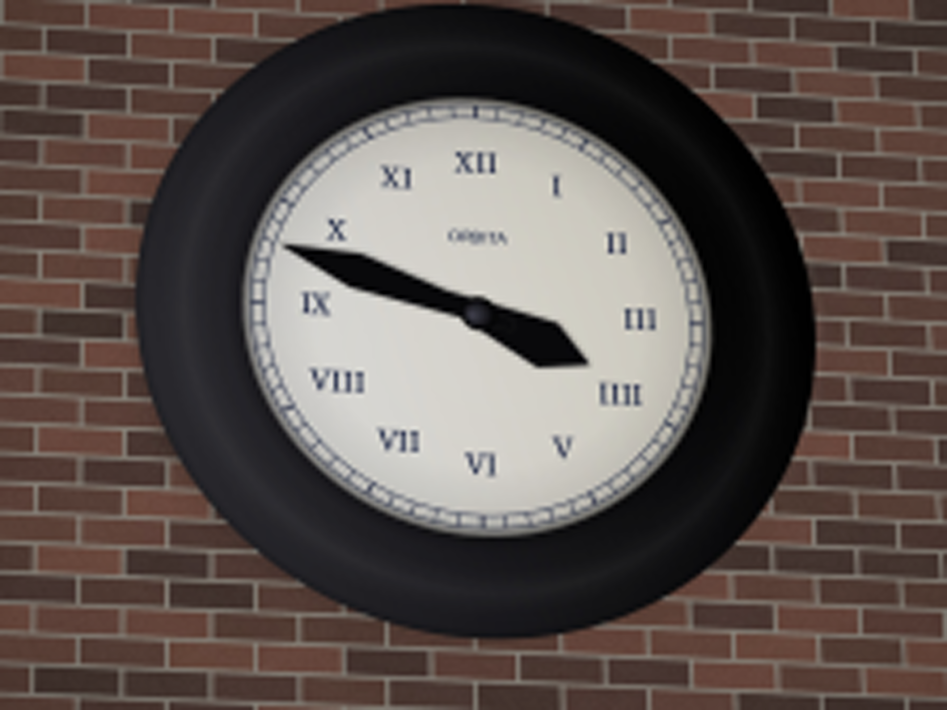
3:48
